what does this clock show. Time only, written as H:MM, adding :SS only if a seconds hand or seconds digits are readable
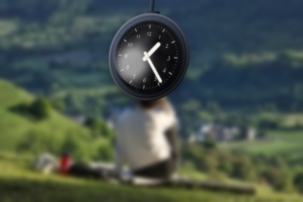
1:24
